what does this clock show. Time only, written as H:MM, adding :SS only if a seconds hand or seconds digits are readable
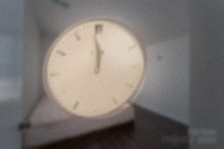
11:59
